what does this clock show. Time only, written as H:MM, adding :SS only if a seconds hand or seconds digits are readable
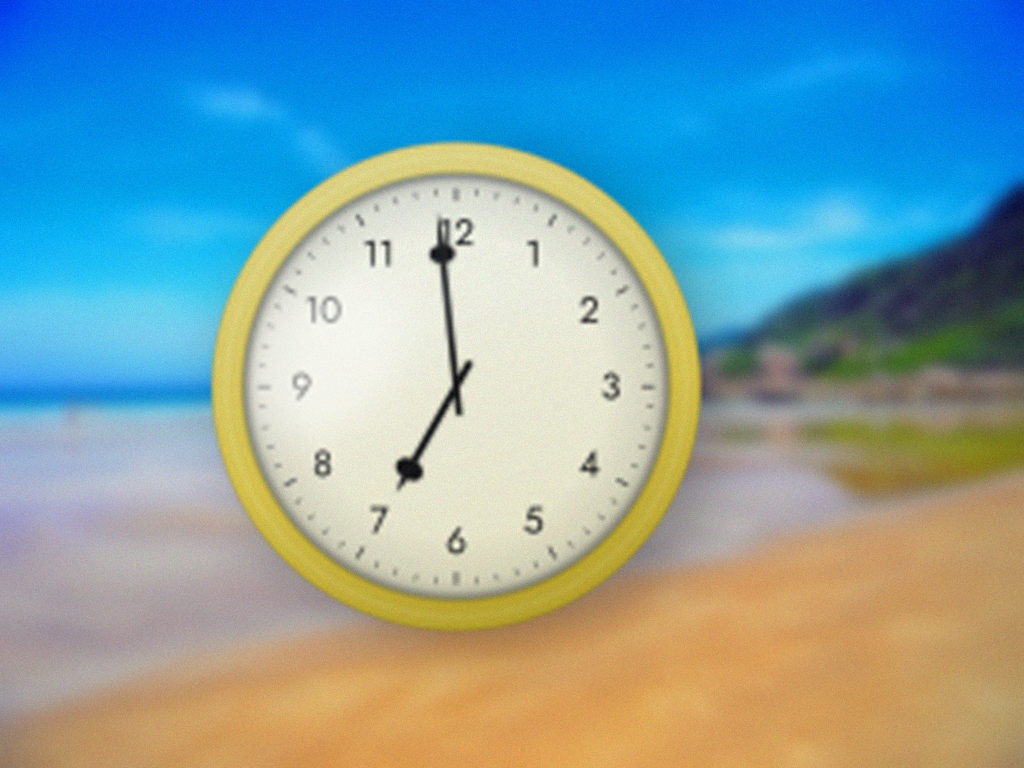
6:59
